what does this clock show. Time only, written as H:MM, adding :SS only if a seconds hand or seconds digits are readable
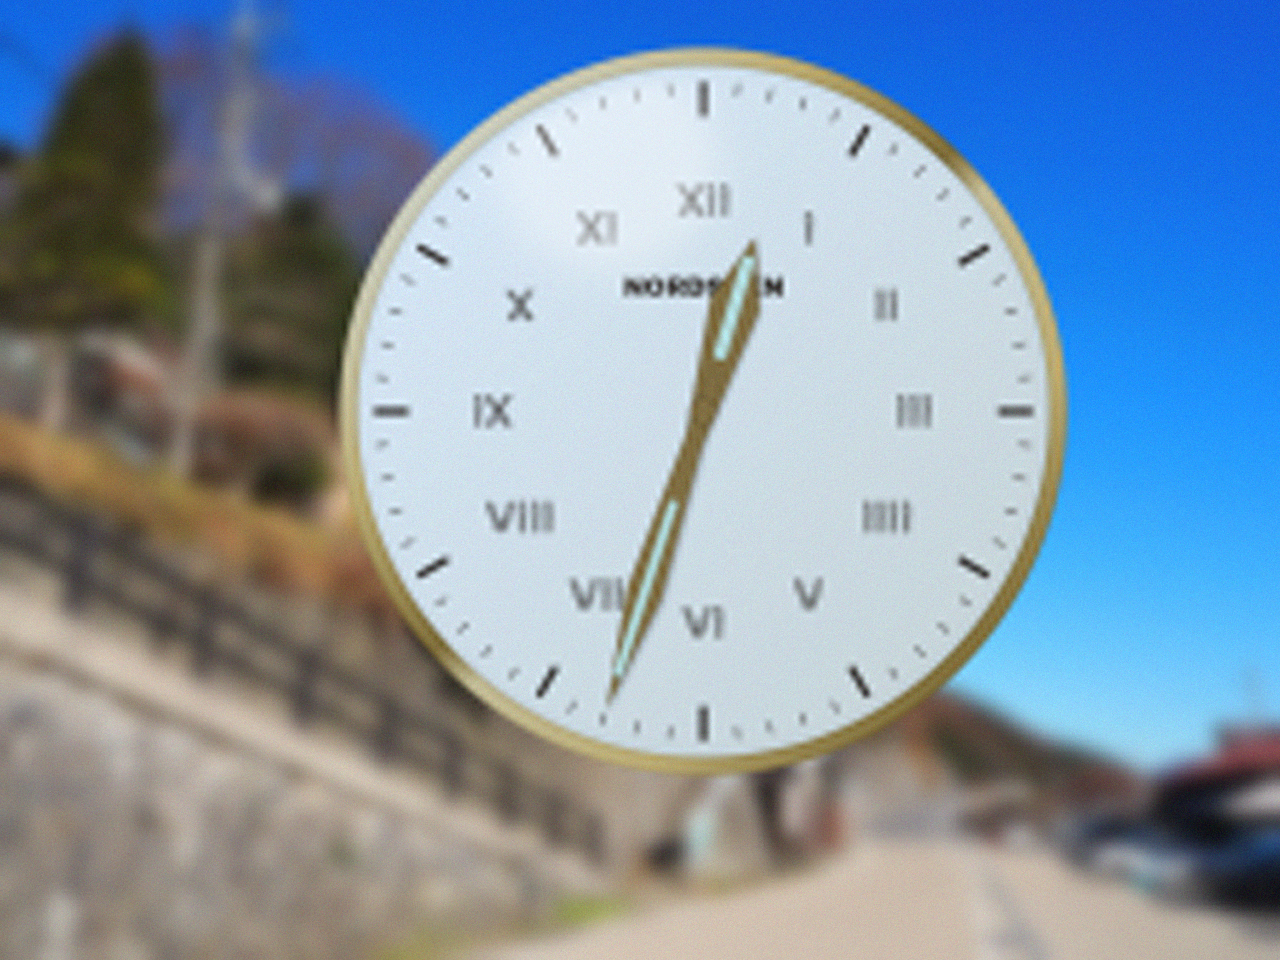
12:33
